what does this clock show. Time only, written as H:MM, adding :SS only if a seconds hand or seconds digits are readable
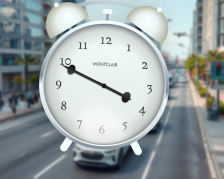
3:49
